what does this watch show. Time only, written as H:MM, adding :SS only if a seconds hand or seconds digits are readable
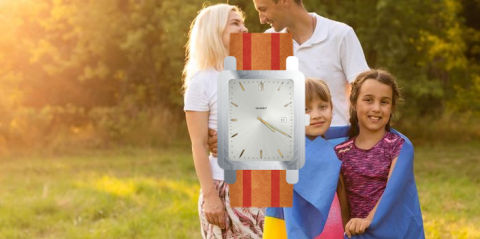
4:20
